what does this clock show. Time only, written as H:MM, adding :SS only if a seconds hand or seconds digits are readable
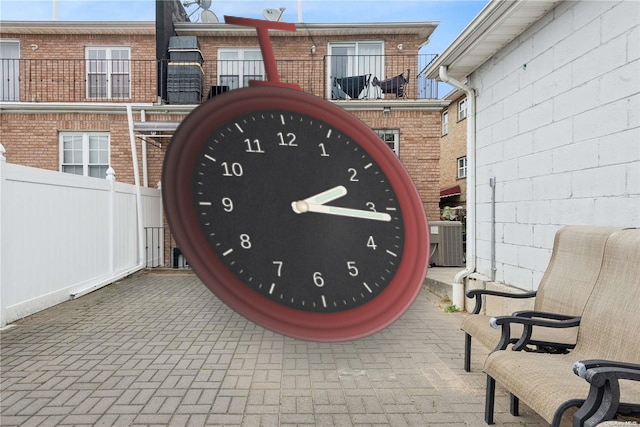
2:16
